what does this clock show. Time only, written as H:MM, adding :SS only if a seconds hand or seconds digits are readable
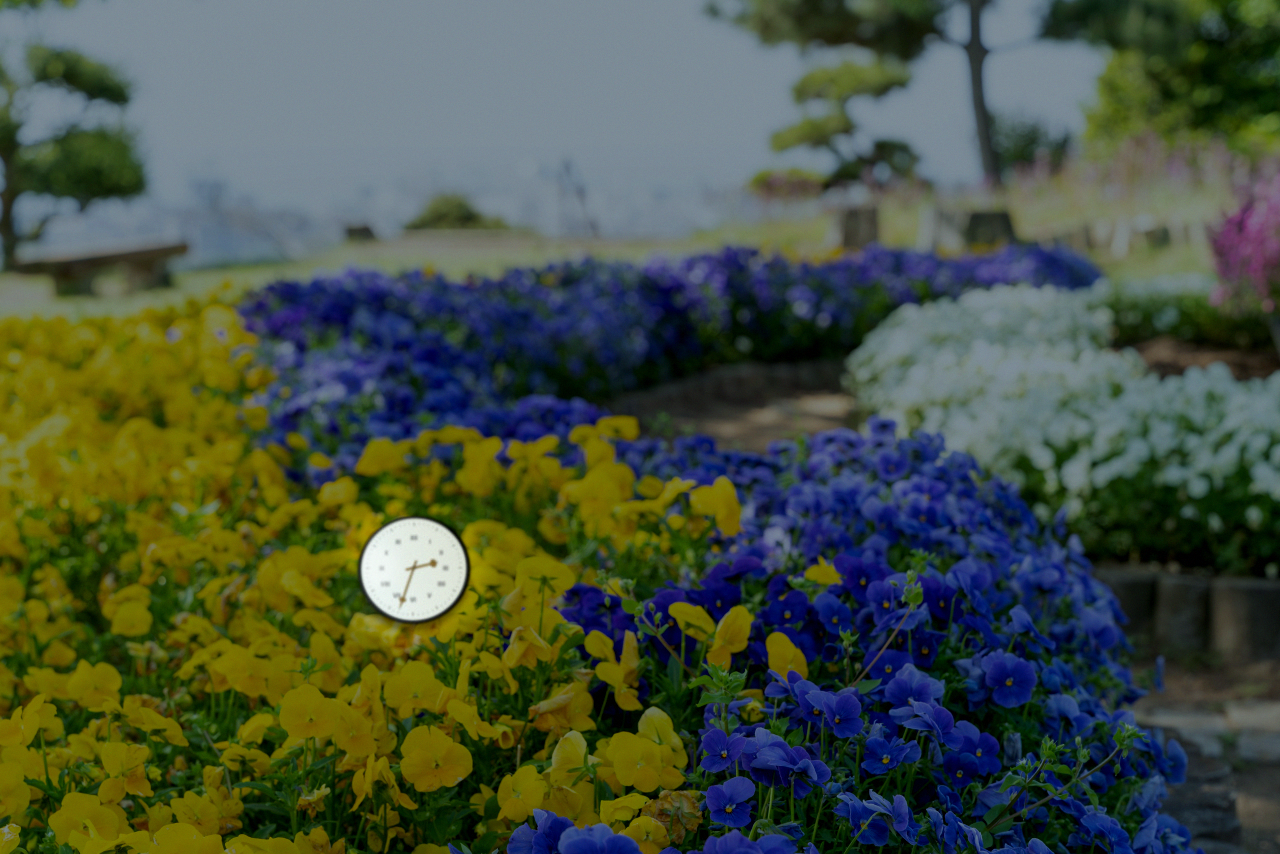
2:33
